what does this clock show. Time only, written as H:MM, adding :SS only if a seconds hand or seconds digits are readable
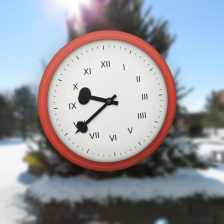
9:39
